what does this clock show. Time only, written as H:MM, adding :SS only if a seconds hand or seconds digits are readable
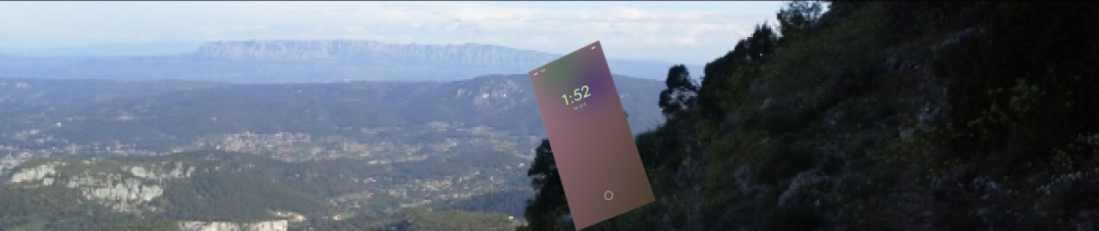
1:52
